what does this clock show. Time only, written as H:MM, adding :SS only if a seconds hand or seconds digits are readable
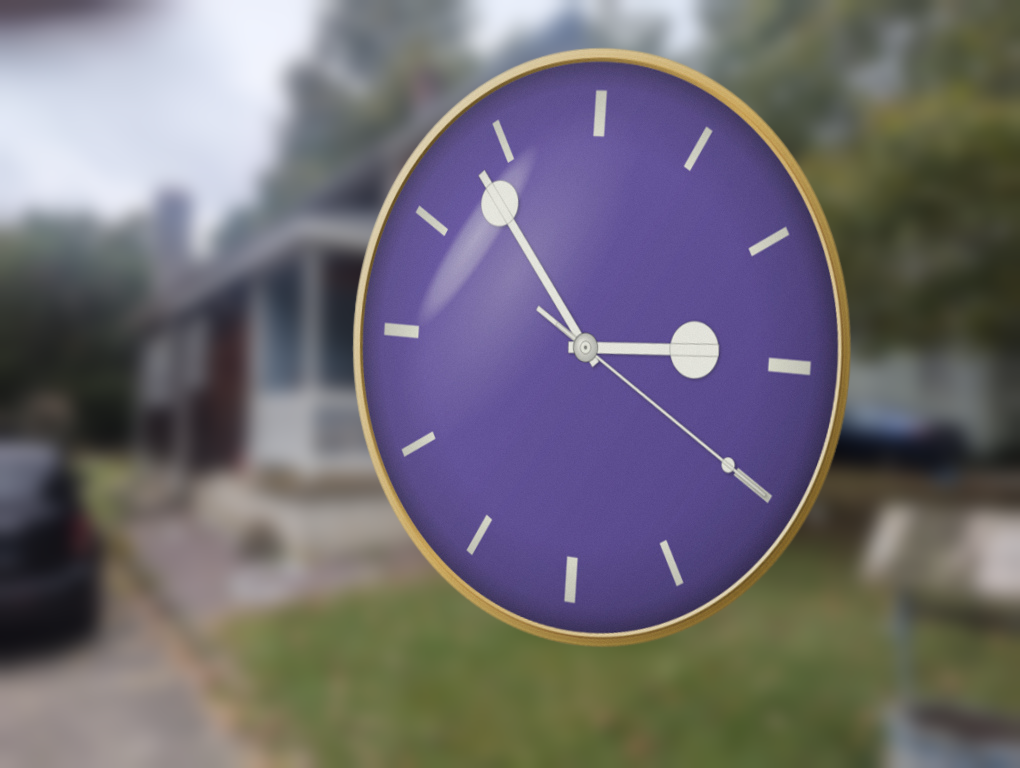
2:53:20
